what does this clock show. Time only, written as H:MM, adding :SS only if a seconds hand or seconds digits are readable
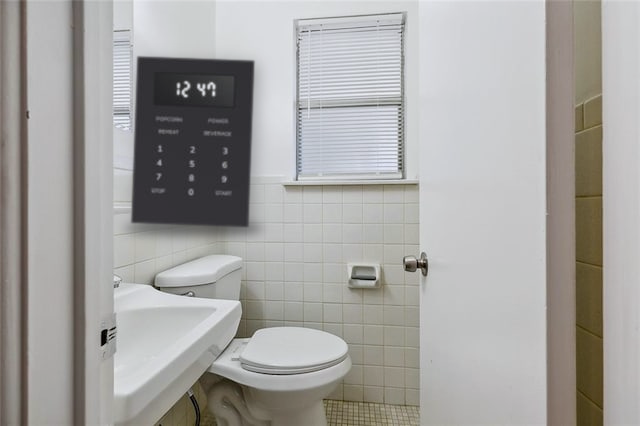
12:47
